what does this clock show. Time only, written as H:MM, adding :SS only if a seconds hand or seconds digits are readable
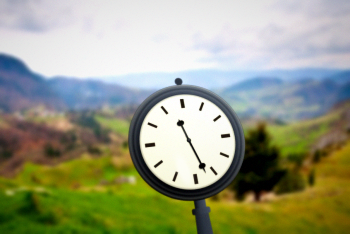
11:27
